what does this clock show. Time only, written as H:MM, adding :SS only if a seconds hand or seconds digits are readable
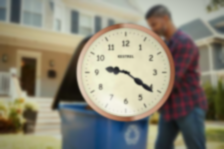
9:21
